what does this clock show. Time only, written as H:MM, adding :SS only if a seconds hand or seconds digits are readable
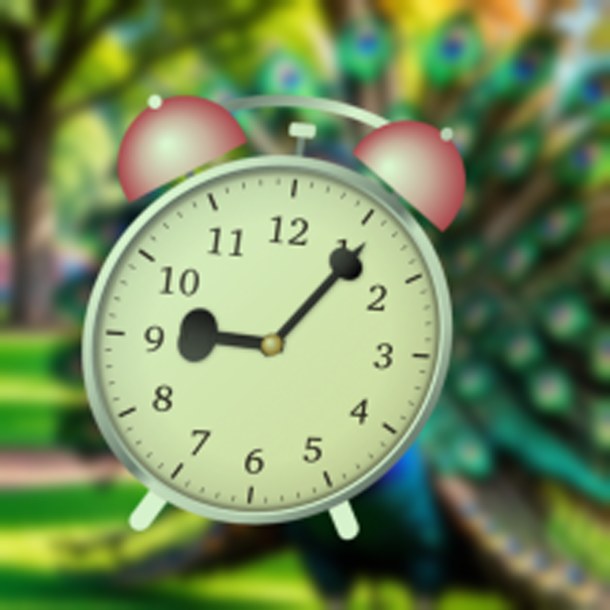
9:06
